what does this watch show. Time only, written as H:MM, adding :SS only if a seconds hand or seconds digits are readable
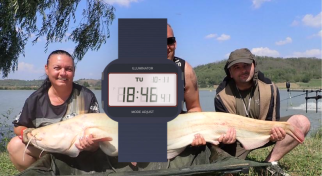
18:46:41
